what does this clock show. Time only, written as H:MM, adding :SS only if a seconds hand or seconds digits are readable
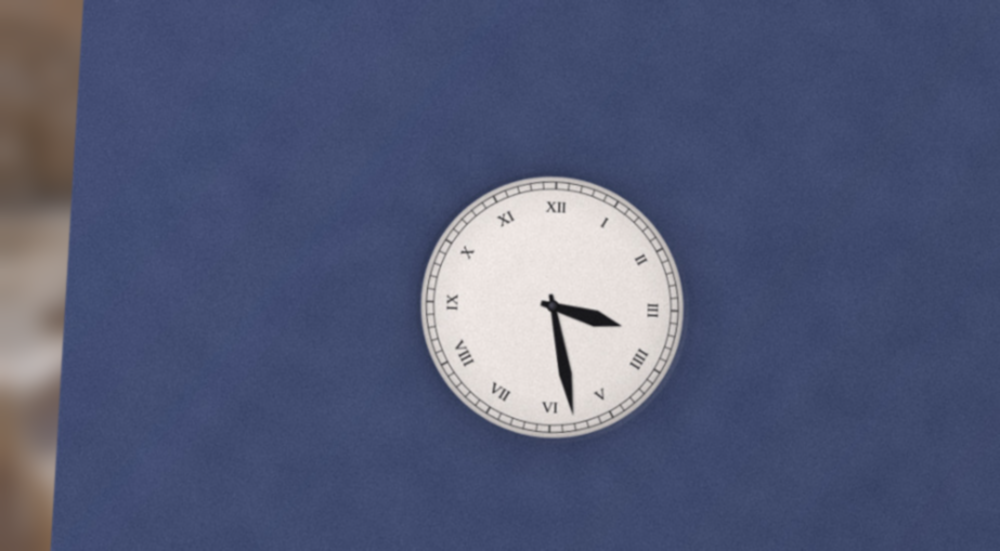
3:28
